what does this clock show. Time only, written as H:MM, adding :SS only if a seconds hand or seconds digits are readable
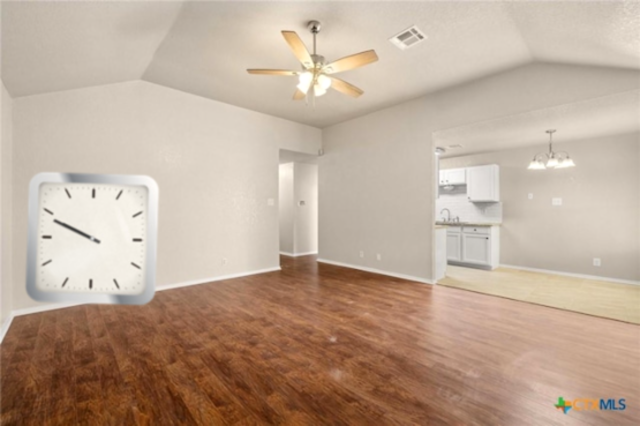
9:49
